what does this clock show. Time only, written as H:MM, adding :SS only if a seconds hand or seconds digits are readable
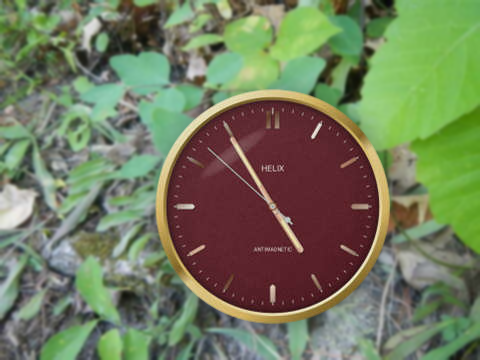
4:54:52
